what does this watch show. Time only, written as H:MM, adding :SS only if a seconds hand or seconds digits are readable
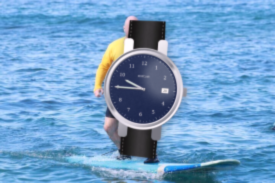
9:45
